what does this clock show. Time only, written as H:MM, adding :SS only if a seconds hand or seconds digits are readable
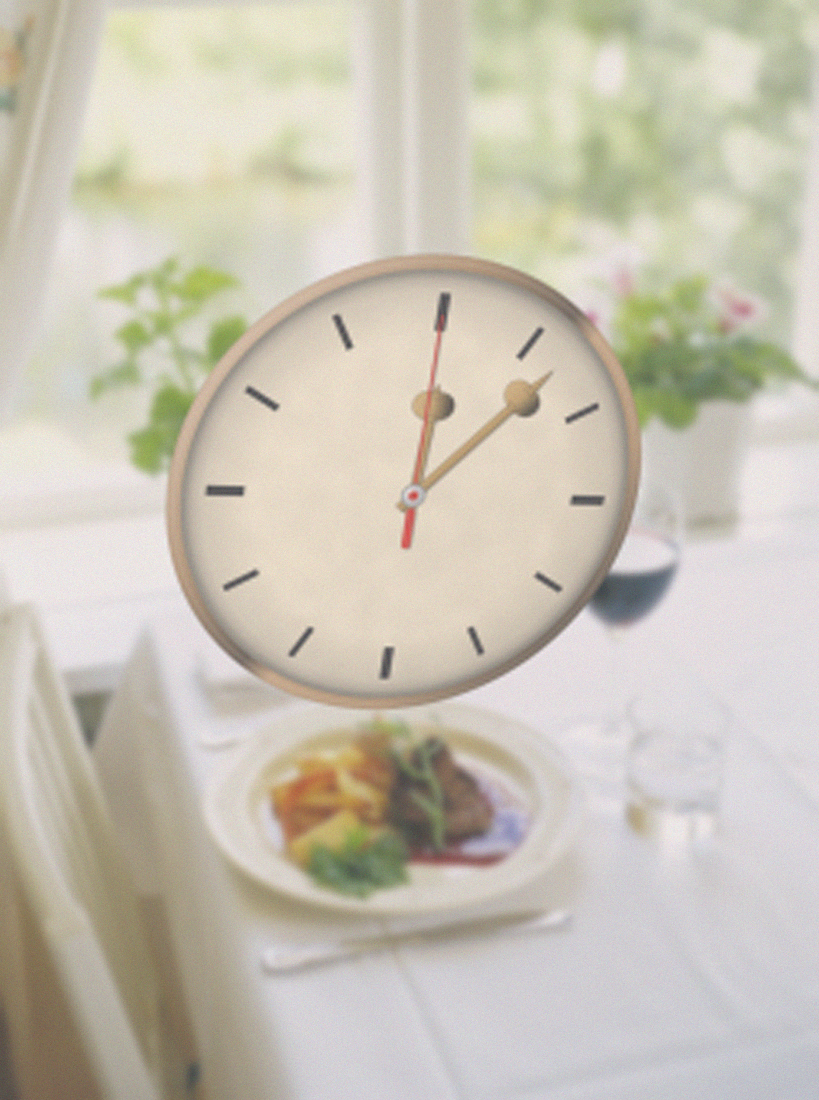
12:07:00
